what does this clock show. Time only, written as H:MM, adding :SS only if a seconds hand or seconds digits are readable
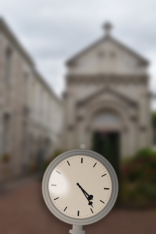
4:24
